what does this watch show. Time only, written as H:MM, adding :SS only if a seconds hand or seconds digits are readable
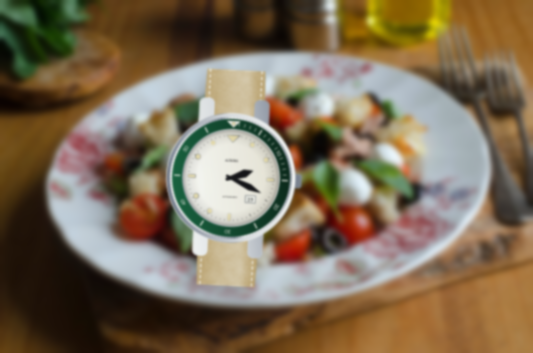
2:19
